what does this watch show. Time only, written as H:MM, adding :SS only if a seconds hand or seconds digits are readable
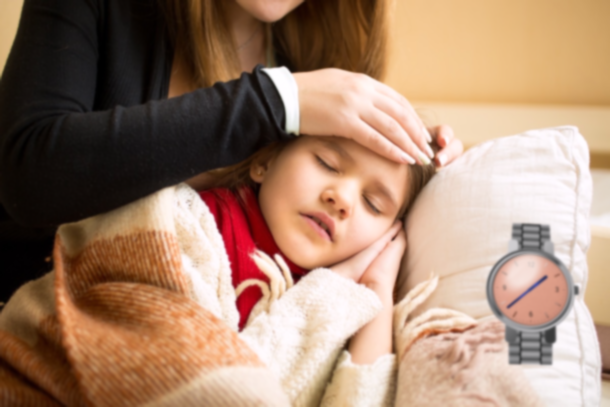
1:38
